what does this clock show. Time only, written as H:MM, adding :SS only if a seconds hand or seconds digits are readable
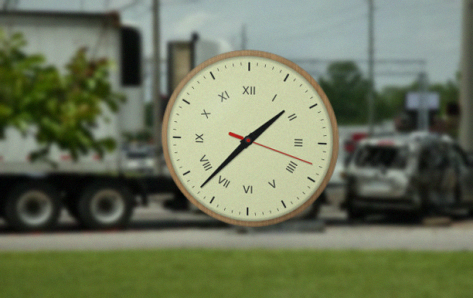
1:37:18
